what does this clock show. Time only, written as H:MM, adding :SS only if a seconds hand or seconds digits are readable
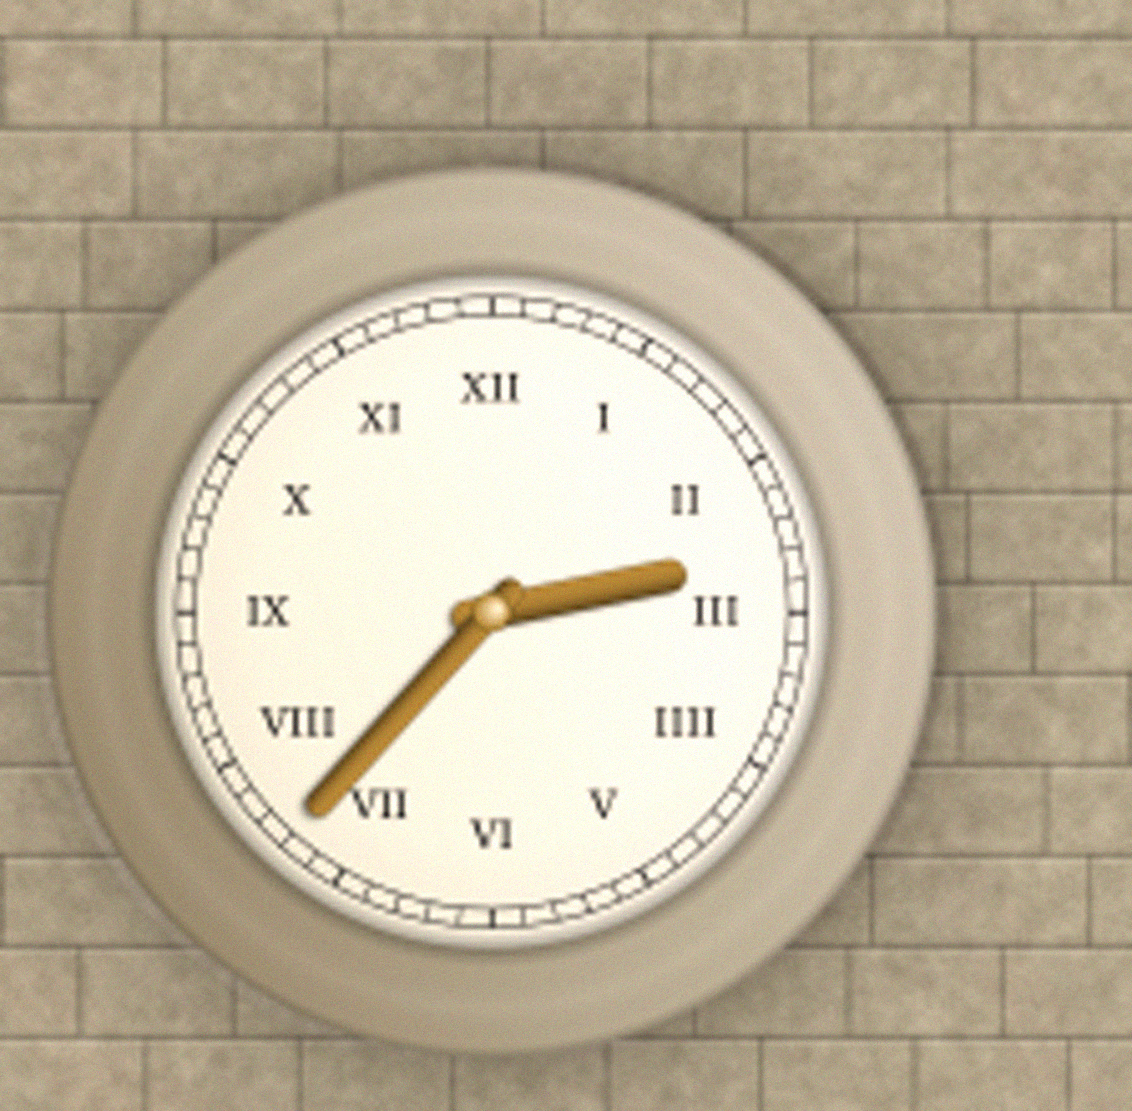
2:37
